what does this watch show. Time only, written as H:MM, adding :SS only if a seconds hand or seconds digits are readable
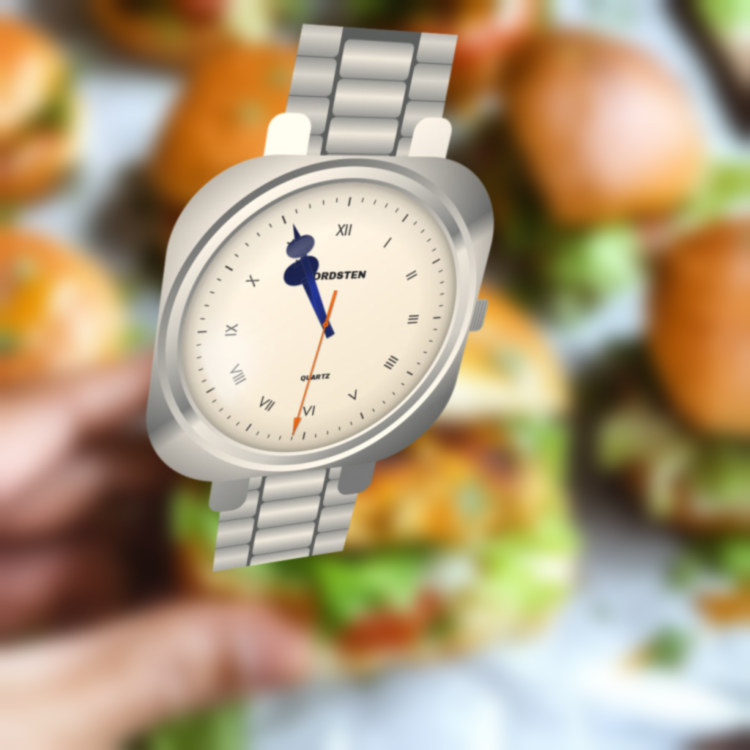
10:55:31
